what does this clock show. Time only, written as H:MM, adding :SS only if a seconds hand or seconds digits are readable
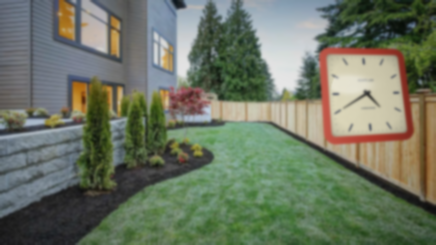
4:40
